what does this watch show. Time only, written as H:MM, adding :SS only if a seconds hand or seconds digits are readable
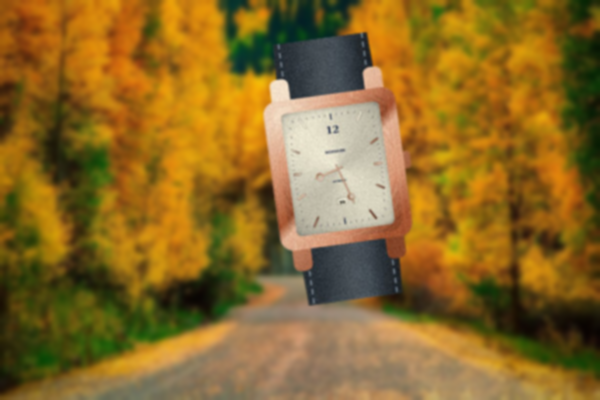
8:27
